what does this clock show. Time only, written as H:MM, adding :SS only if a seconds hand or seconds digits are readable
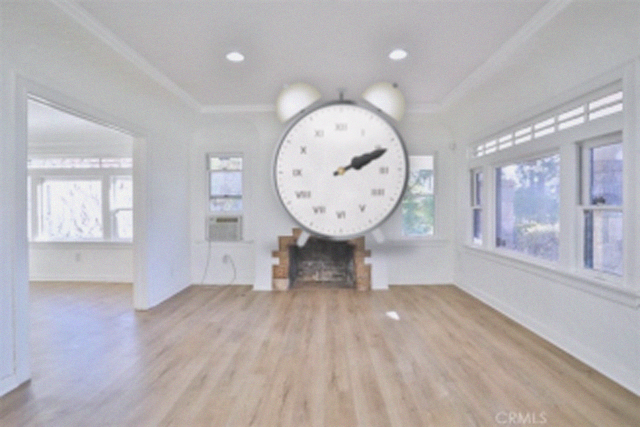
2:11
